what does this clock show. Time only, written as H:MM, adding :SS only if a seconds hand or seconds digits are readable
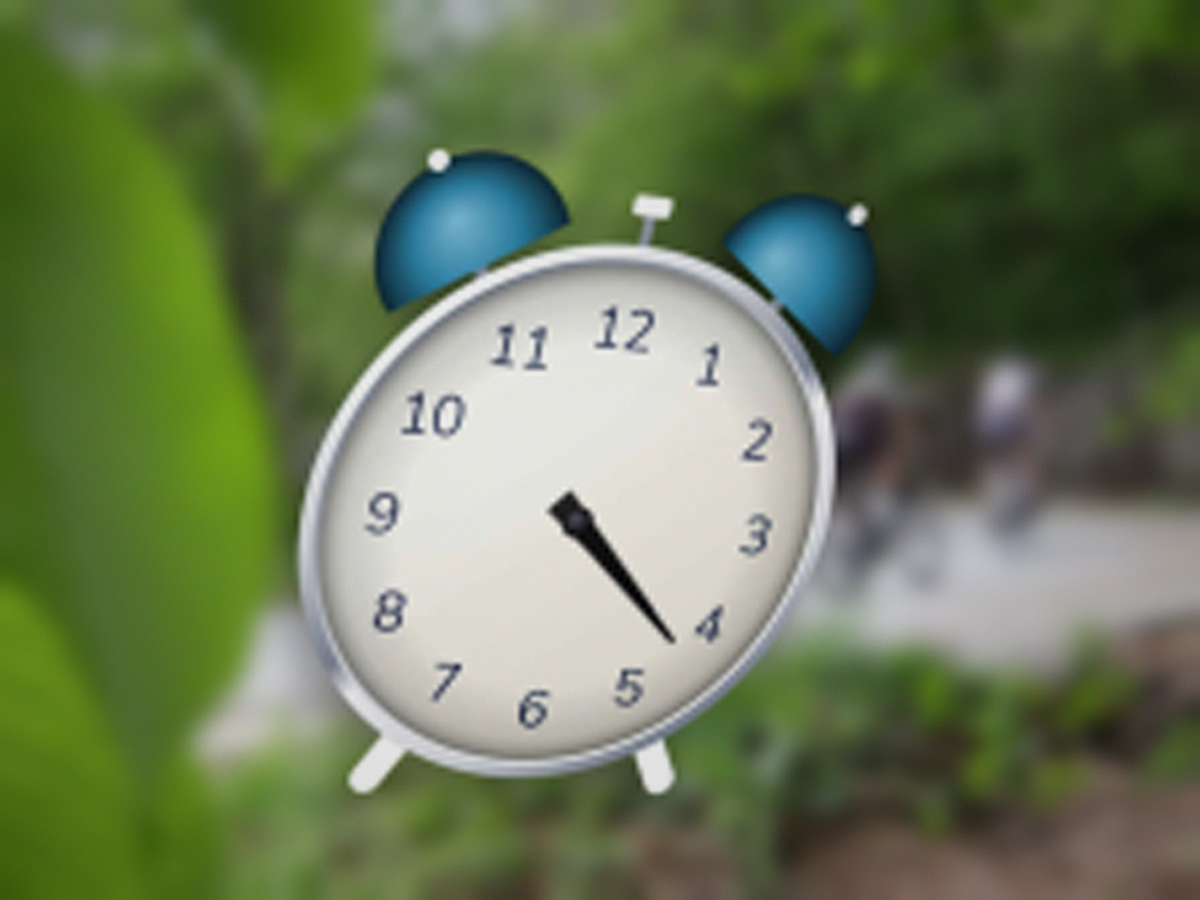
4:22
